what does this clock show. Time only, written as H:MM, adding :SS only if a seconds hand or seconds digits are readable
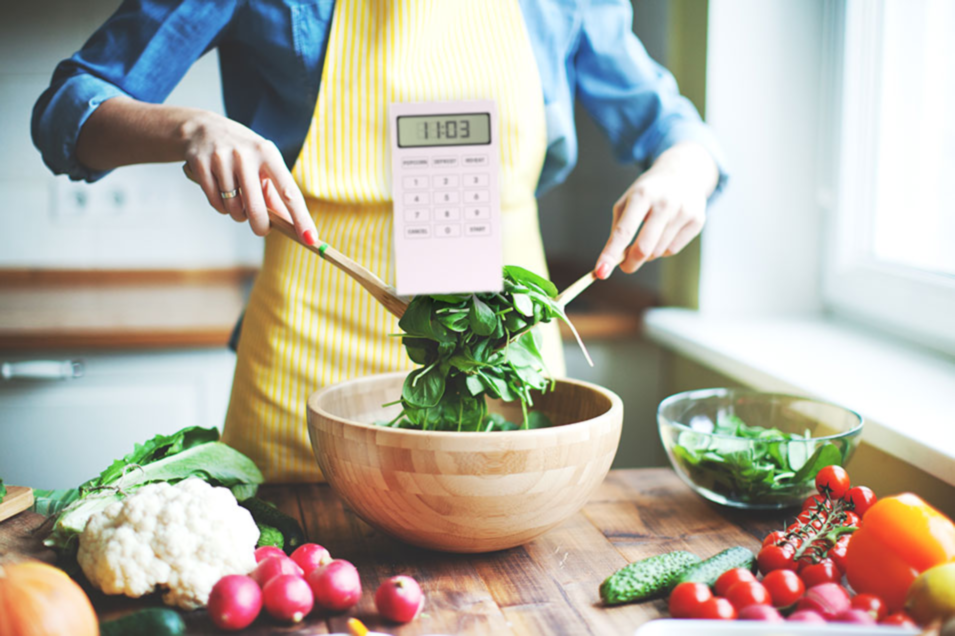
11:03
